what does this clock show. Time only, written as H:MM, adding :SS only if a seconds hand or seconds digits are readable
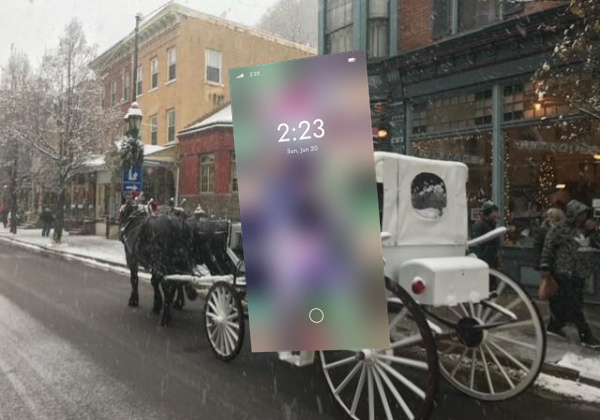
2:23
